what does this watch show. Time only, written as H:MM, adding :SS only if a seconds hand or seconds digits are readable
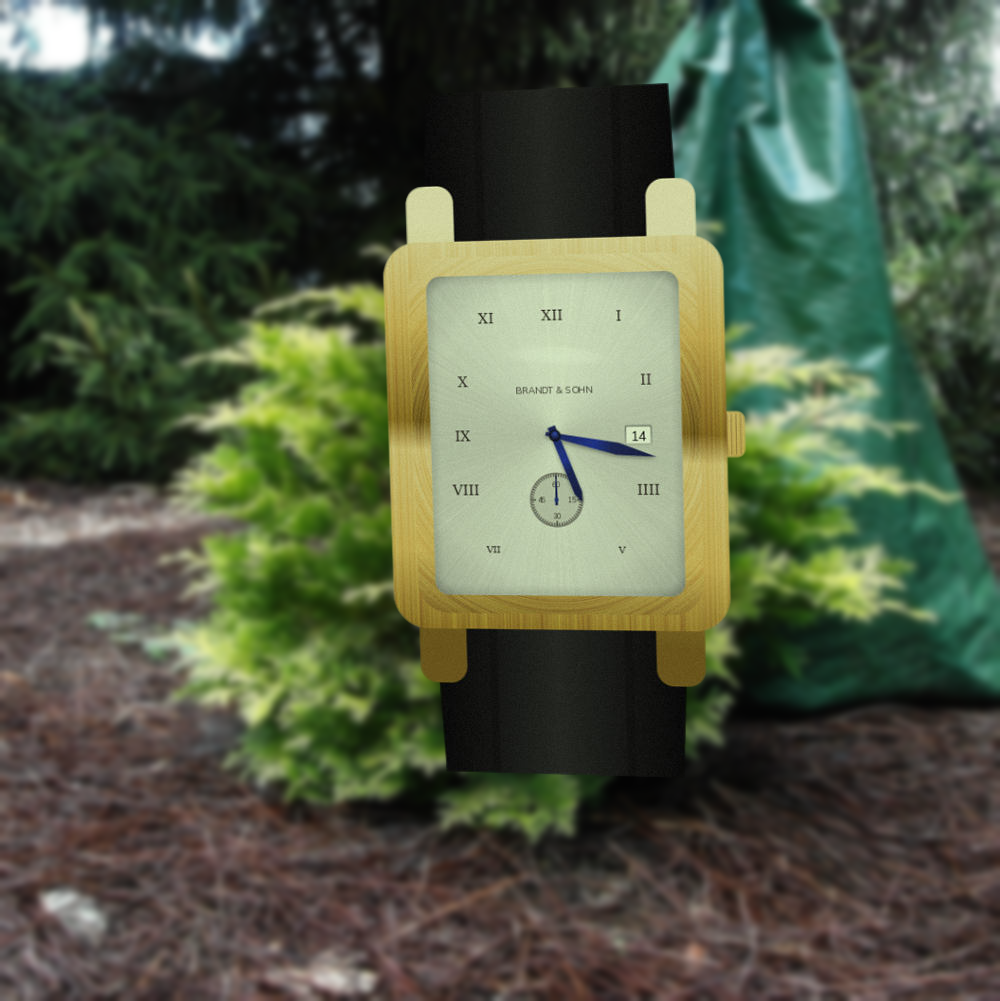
5:17
